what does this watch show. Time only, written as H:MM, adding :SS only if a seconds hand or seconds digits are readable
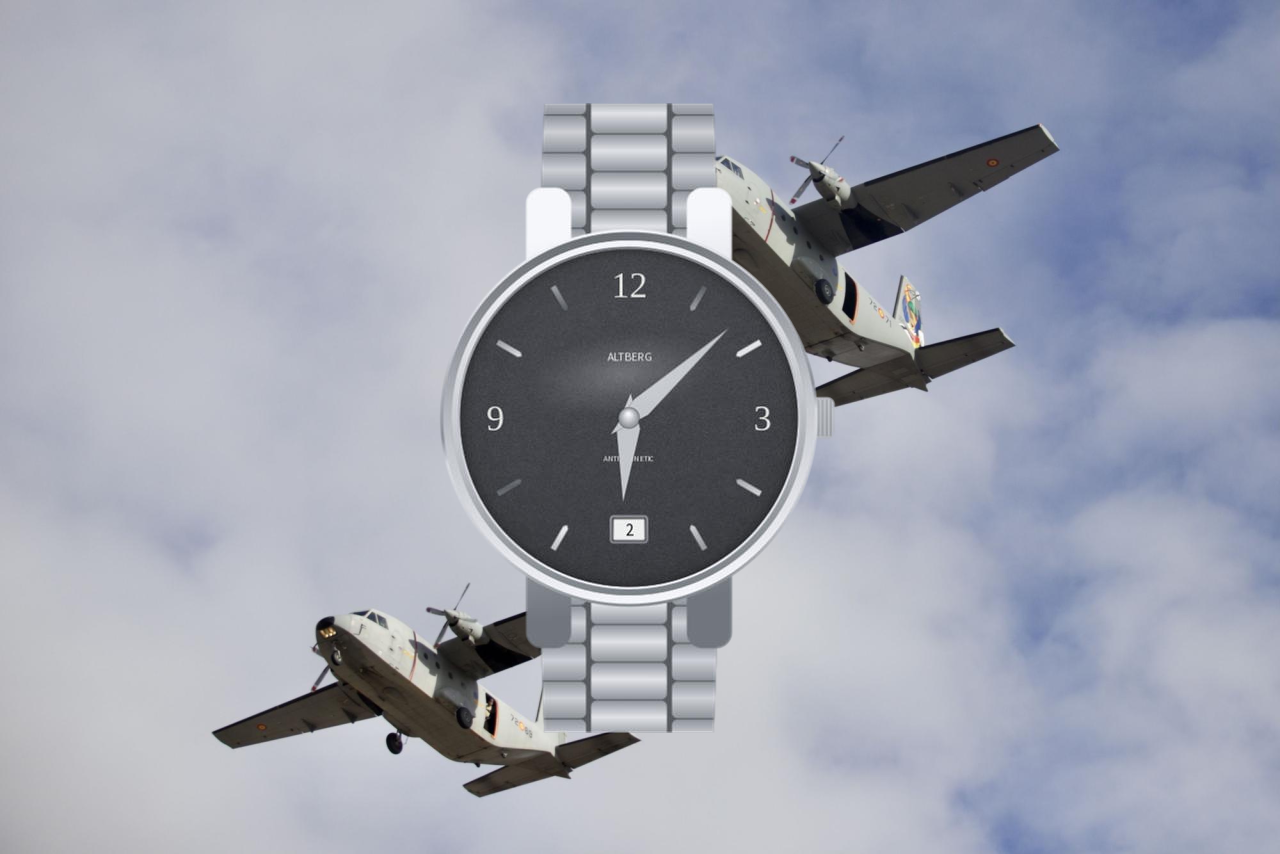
6:08
